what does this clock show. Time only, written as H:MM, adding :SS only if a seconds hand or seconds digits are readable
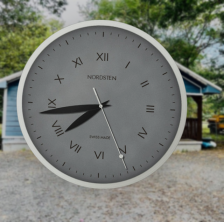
7:43:26
